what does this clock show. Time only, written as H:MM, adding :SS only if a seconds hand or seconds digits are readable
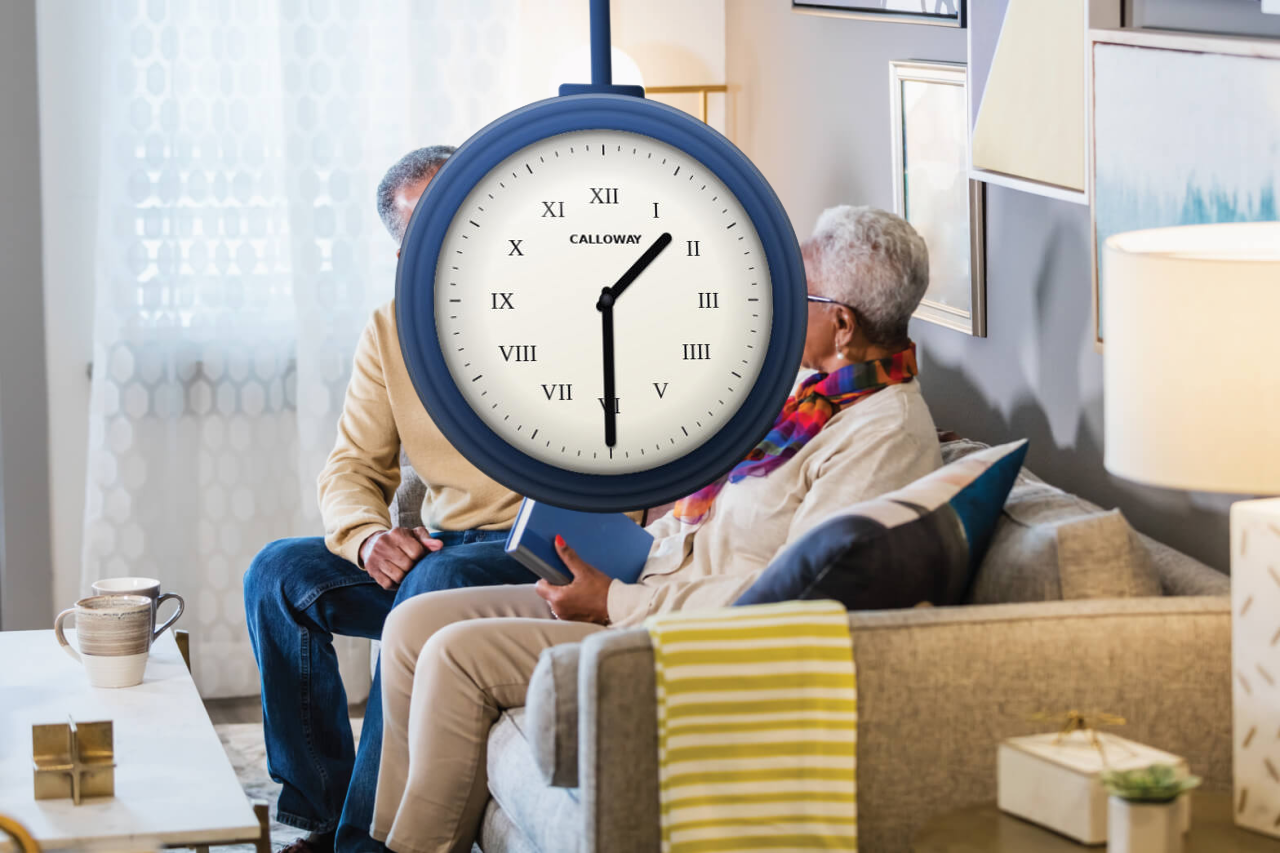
1:30
